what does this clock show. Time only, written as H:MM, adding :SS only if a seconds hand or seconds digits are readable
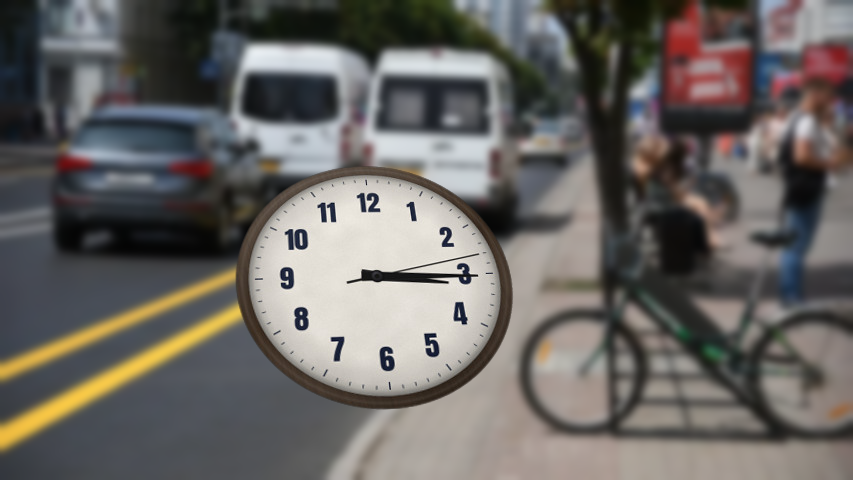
3:15:13
